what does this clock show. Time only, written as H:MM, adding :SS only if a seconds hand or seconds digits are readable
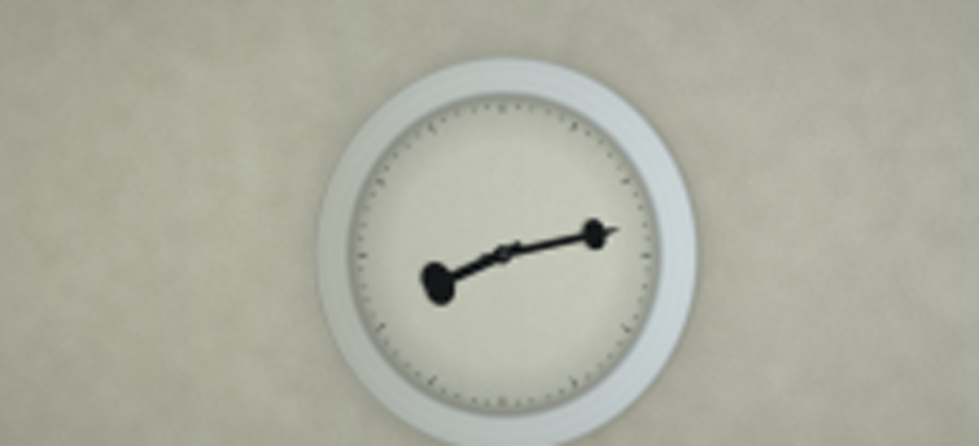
8:13
